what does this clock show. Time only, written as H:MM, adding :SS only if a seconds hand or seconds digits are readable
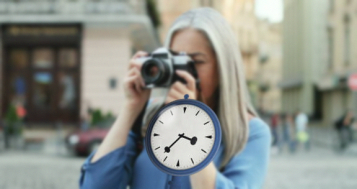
3:37
